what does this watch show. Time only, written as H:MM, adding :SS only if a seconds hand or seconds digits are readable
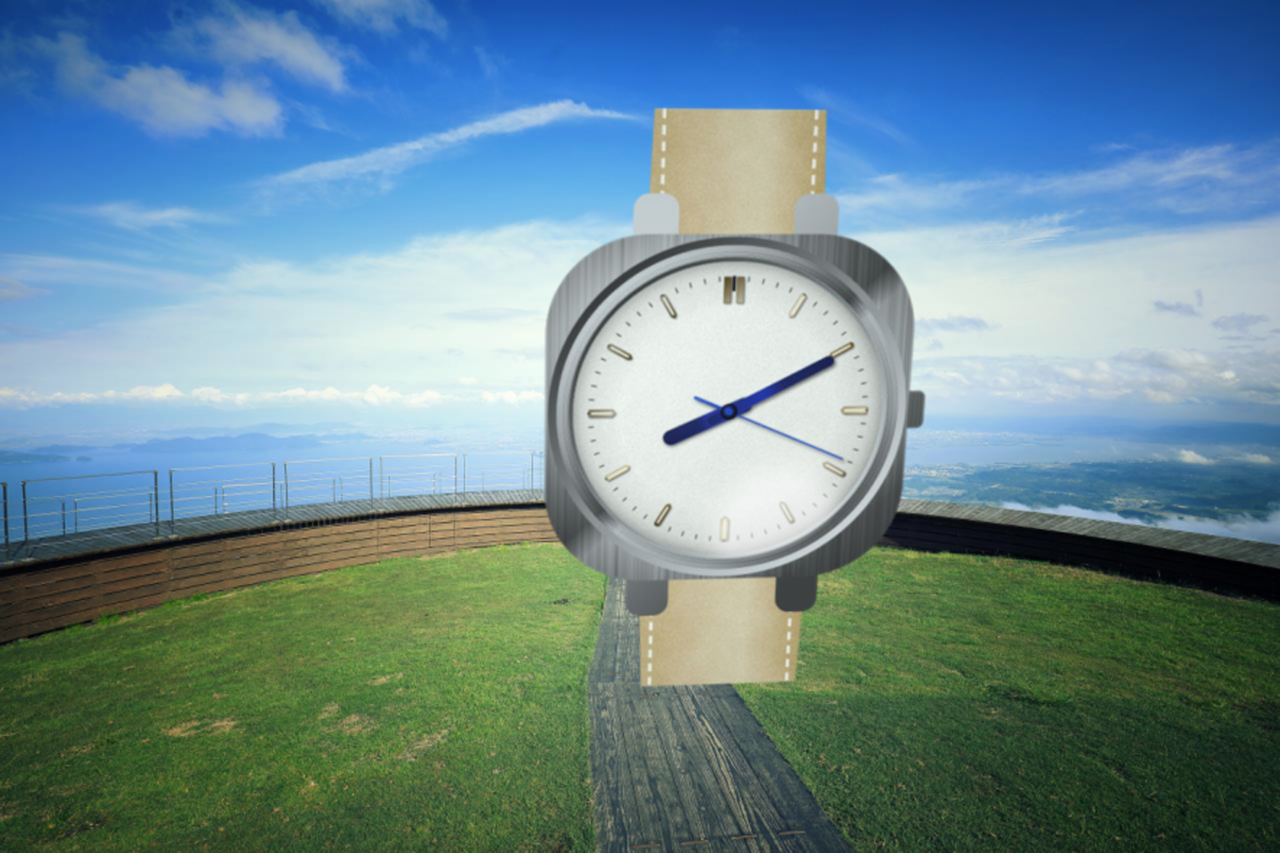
8:10:19
